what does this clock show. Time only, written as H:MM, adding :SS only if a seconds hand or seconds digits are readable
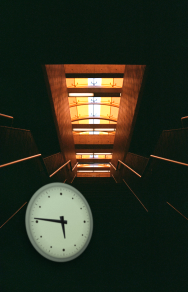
5:46
